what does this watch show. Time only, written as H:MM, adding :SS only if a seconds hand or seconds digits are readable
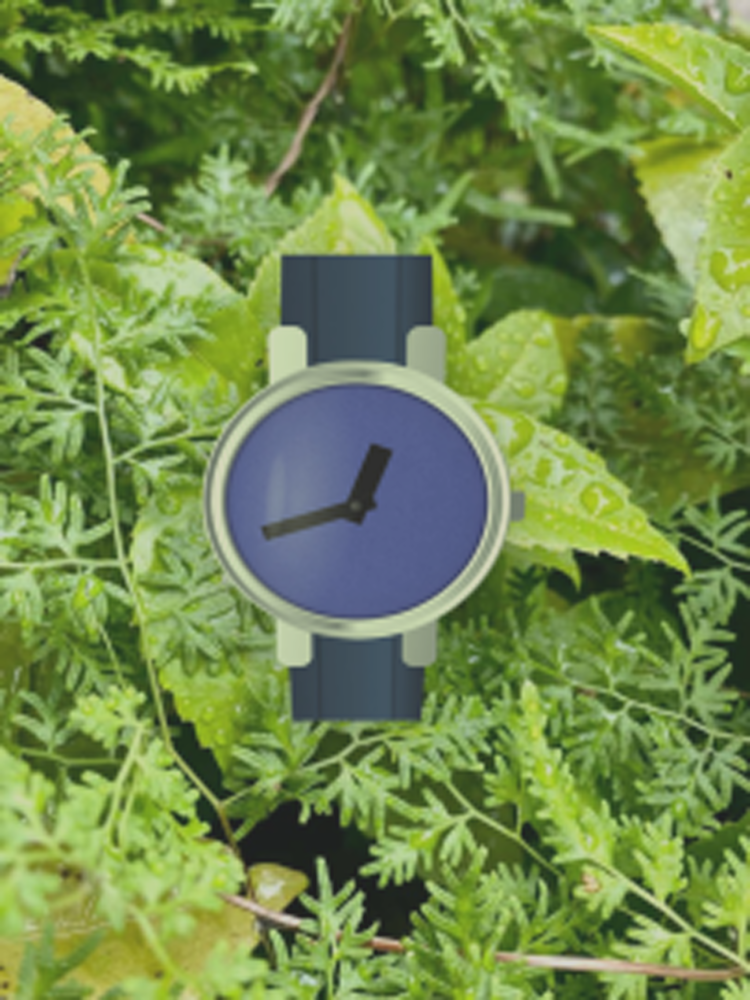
12:42
